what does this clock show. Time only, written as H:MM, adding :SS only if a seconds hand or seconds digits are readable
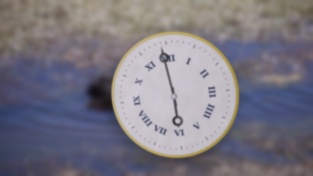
5:59
